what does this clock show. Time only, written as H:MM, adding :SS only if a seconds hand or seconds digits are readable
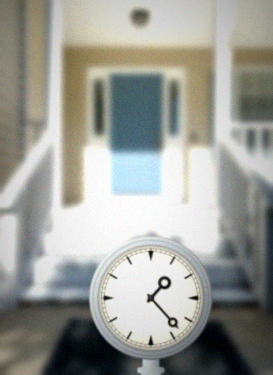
1:23
